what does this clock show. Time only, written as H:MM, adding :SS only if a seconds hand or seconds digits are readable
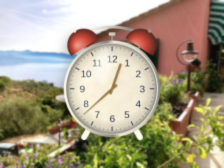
12:38
